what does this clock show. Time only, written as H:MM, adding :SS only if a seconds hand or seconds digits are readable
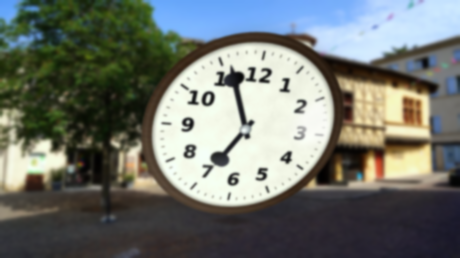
6:56
